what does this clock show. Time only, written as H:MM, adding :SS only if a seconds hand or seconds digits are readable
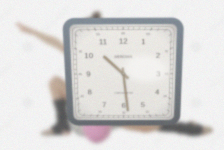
10:29
